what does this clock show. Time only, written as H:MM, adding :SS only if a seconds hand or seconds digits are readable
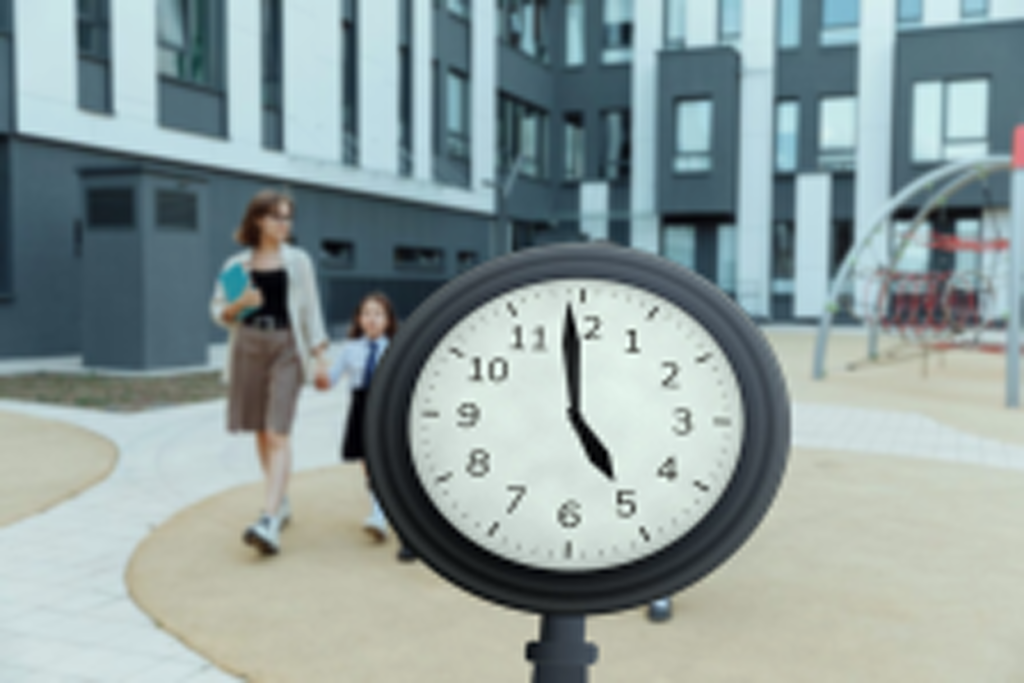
4:59
